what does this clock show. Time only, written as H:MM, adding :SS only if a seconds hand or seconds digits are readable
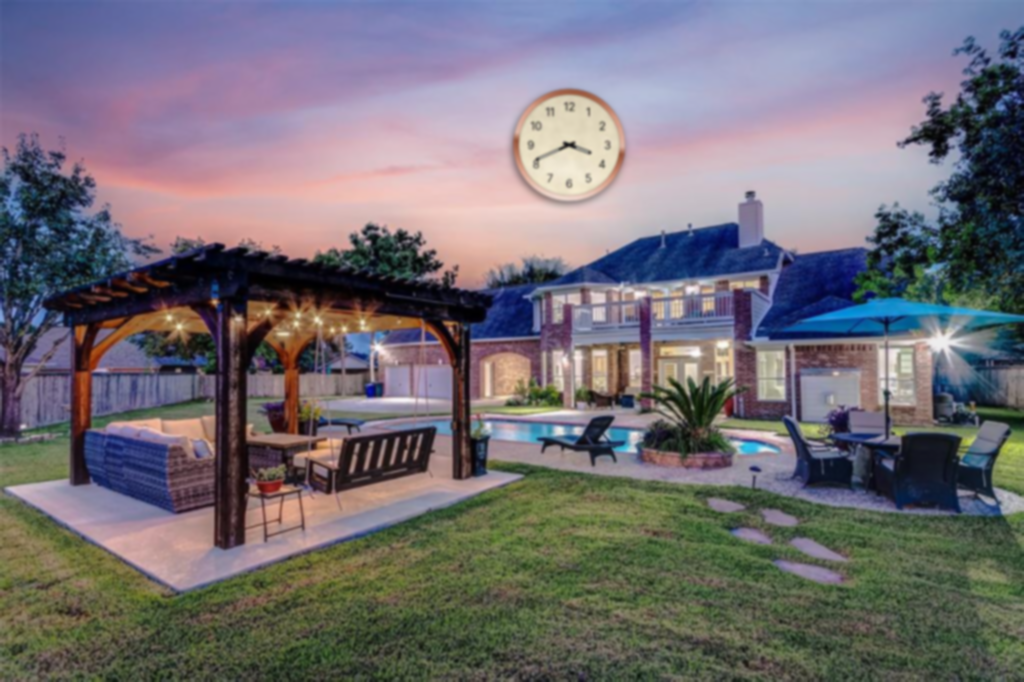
3:41
